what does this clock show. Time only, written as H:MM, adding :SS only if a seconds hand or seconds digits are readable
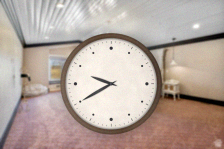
9:40
